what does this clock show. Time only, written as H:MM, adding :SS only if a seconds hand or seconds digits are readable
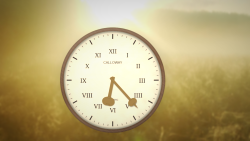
6:23
